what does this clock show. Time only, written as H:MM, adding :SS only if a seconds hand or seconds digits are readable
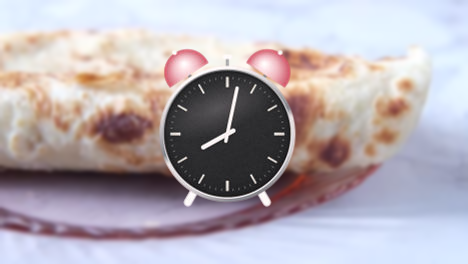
8:02
